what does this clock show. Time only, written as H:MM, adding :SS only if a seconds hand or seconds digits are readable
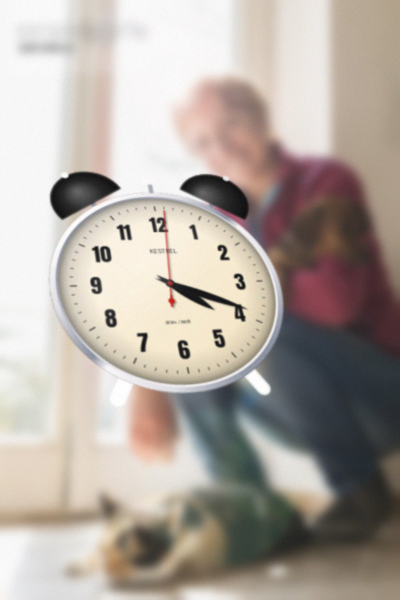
4:19:01
